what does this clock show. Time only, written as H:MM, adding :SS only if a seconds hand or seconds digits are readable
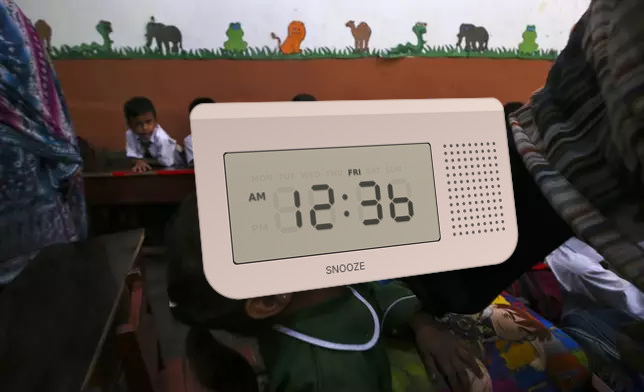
12:36
